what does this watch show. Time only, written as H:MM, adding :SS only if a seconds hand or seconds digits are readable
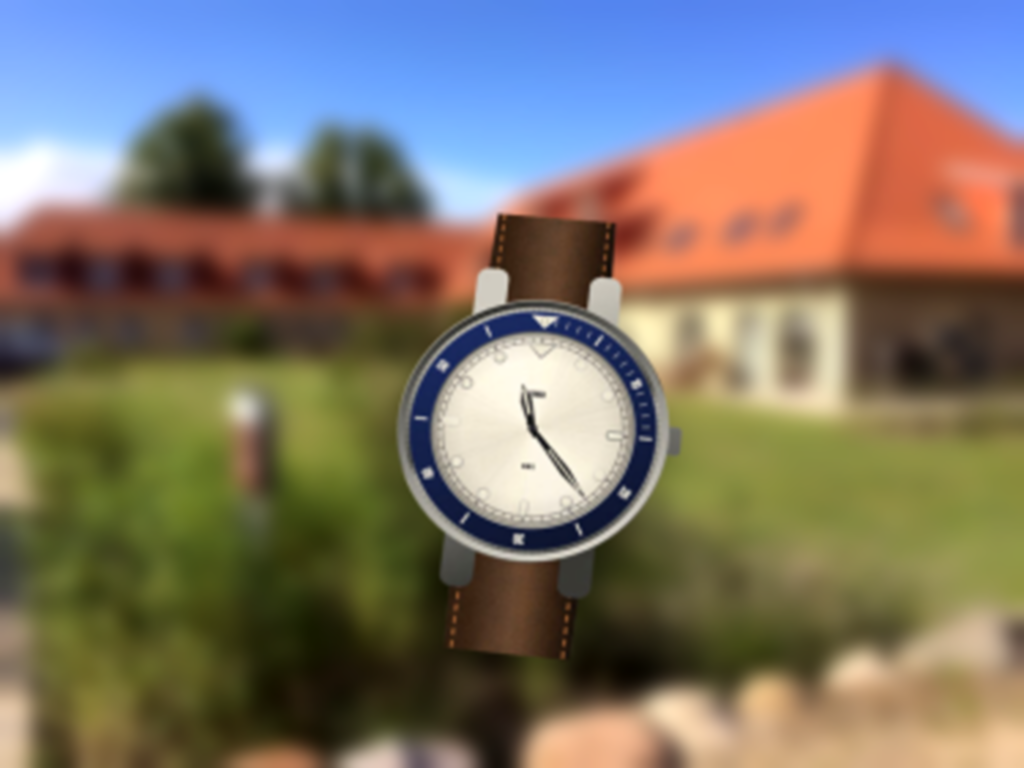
11:23
